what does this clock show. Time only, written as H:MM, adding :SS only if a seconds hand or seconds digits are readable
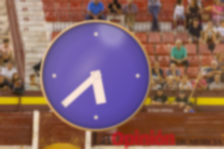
5:38
